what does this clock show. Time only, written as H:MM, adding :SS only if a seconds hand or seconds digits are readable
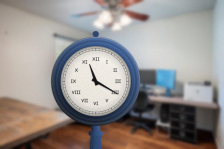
11:20
